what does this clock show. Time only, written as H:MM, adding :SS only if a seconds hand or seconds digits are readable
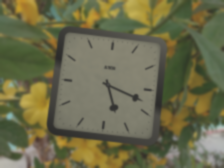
5:18
